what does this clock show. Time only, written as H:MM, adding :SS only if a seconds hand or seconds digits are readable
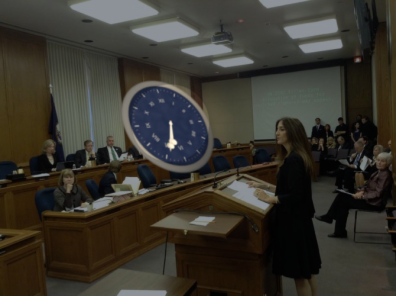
6:34
